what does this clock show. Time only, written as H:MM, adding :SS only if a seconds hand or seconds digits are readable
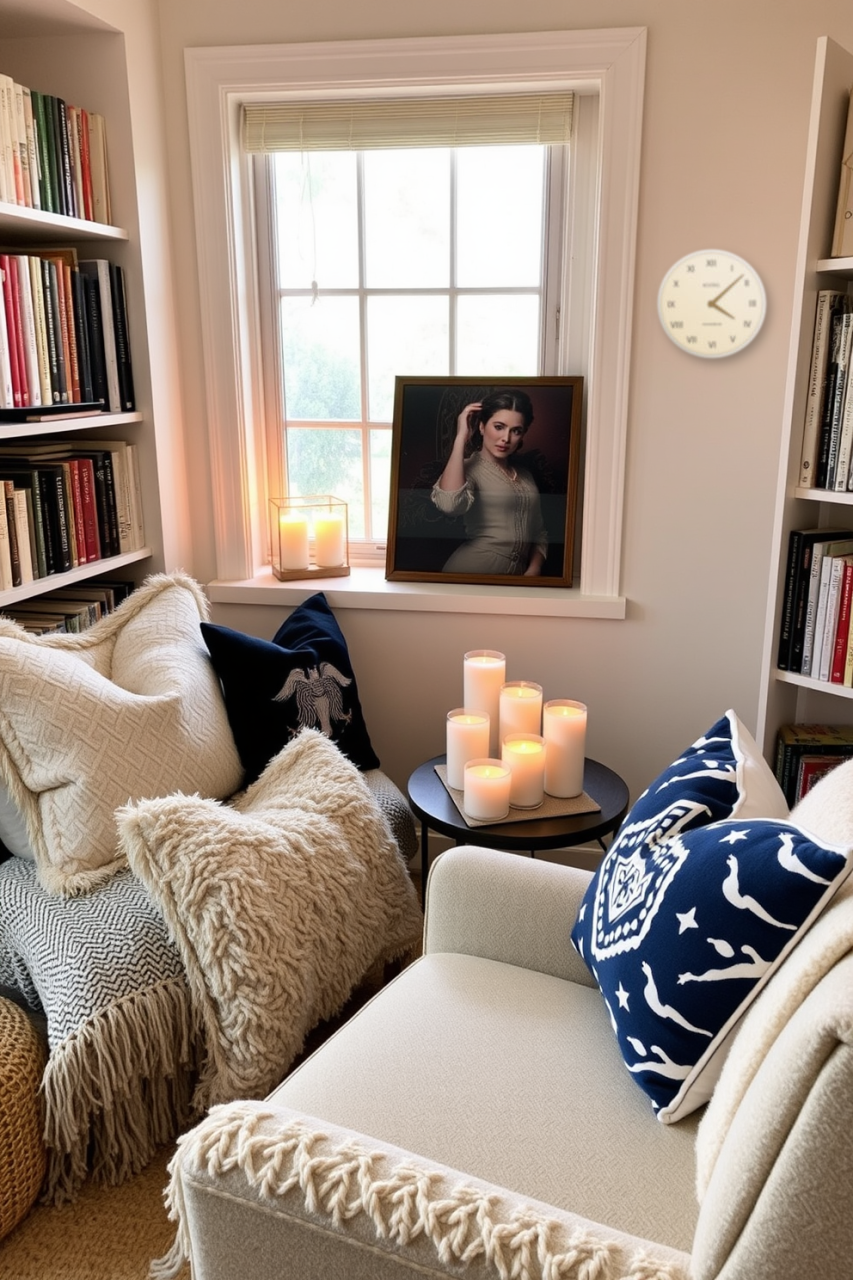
4:08
